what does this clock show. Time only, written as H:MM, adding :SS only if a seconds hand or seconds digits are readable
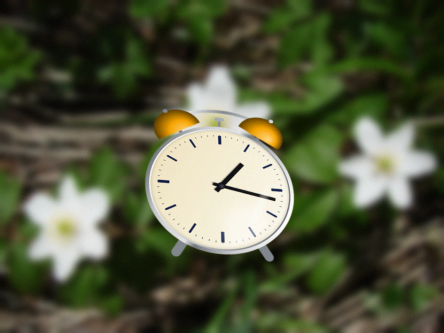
1:17
